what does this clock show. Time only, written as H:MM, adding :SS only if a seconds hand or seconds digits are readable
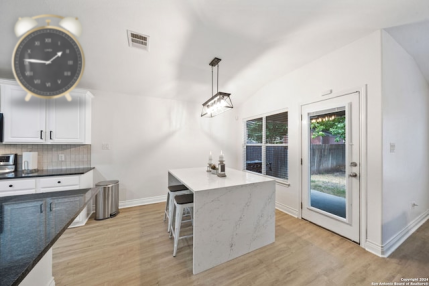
1:46
